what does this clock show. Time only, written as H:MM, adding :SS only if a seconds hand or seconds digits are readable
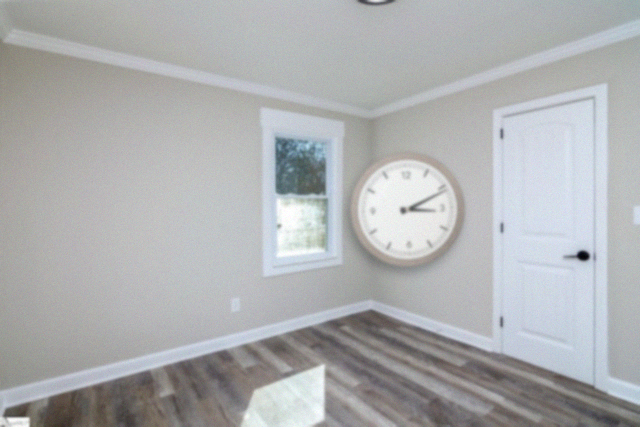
3:11
